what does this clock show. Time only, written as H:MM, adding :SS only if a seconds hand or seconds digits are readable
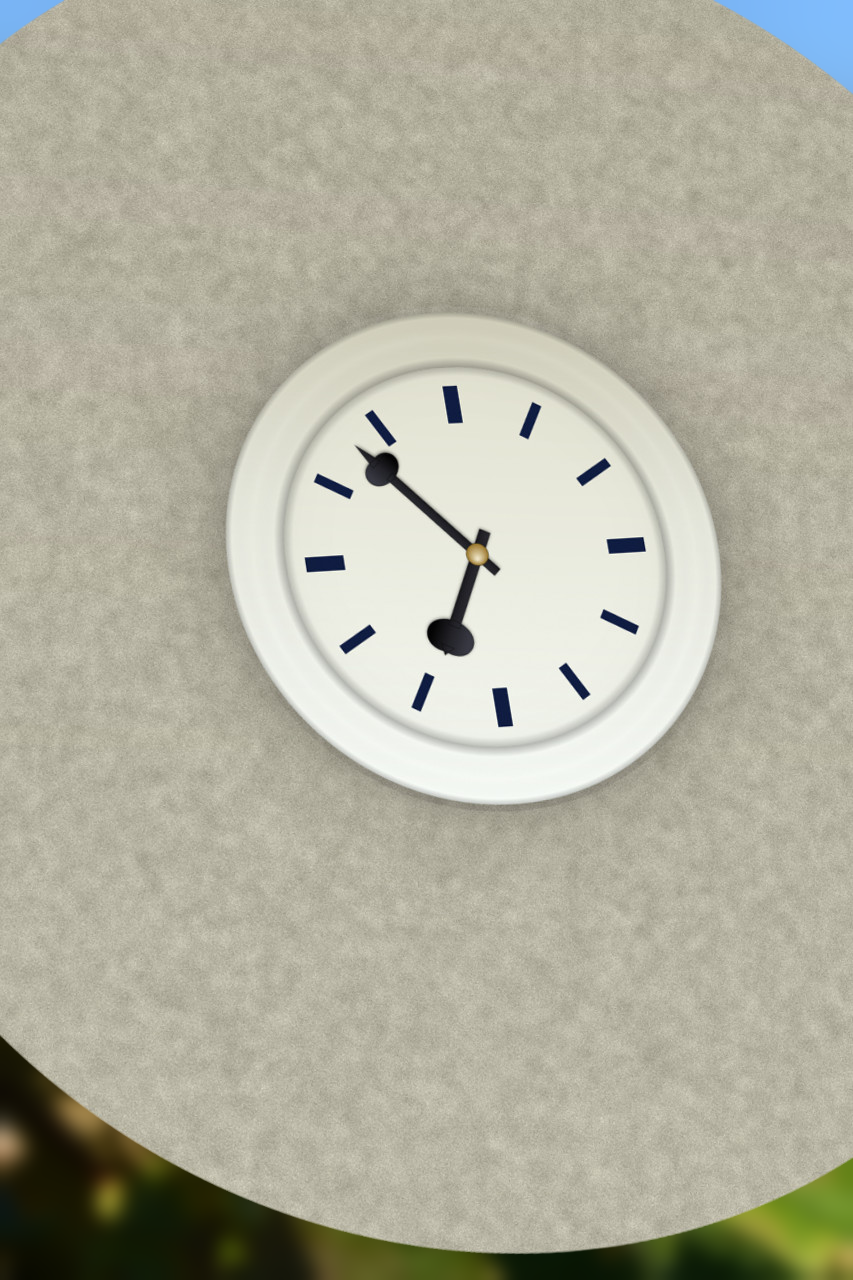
6:53
